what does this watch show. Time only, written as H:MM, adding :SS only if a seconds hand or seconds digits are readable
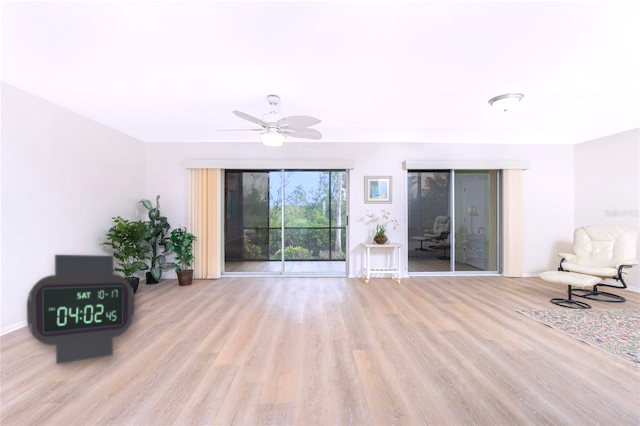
4:02
